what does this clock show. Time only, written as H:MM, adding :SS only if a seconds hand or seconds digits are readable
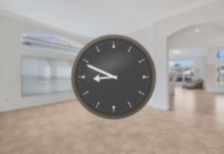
8:49
